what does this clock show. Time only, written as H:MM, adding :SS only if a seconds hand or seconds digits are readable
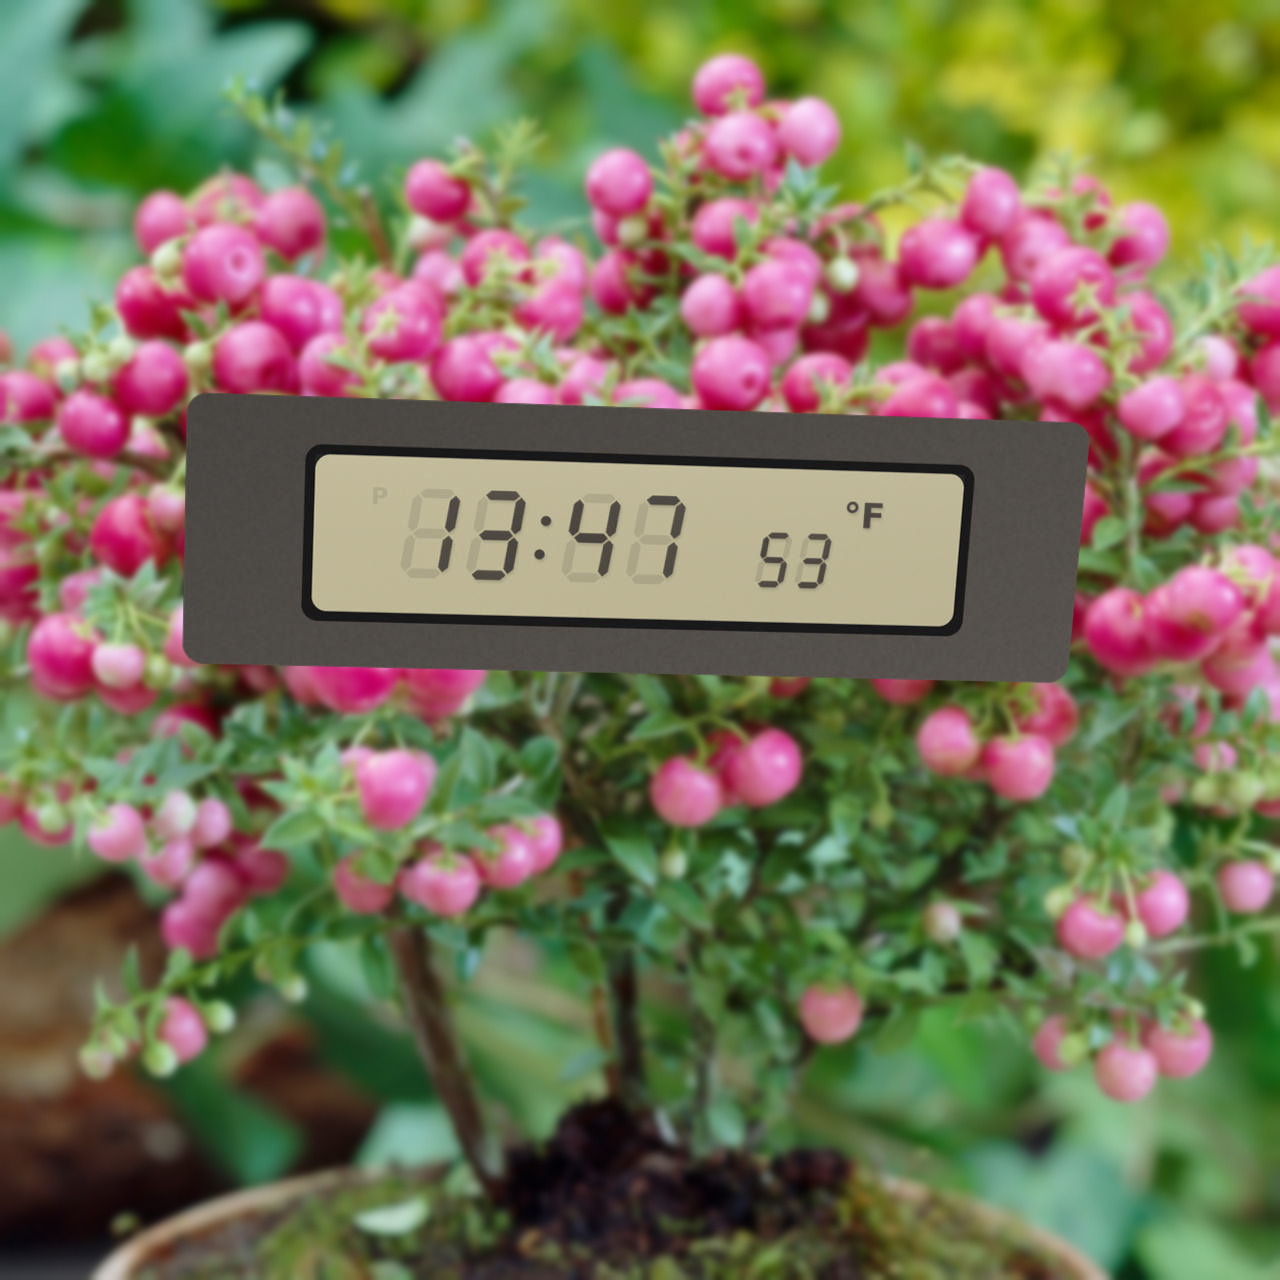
13:47
